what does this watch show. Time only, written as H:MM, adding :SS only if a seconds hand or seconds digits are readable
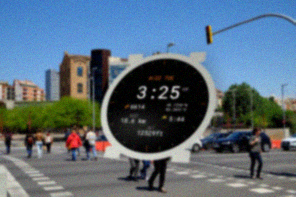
3:25
